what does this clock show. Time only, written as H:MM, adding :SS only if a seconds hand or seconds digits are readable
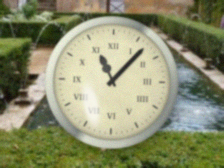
11:07
